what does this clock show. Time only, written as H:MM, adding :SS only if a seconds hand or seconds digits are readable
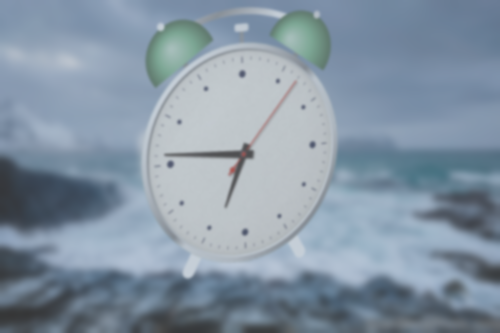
6:46:07
